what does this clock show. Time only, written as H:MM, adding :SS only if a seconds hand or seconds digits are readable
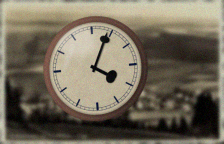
4:04
